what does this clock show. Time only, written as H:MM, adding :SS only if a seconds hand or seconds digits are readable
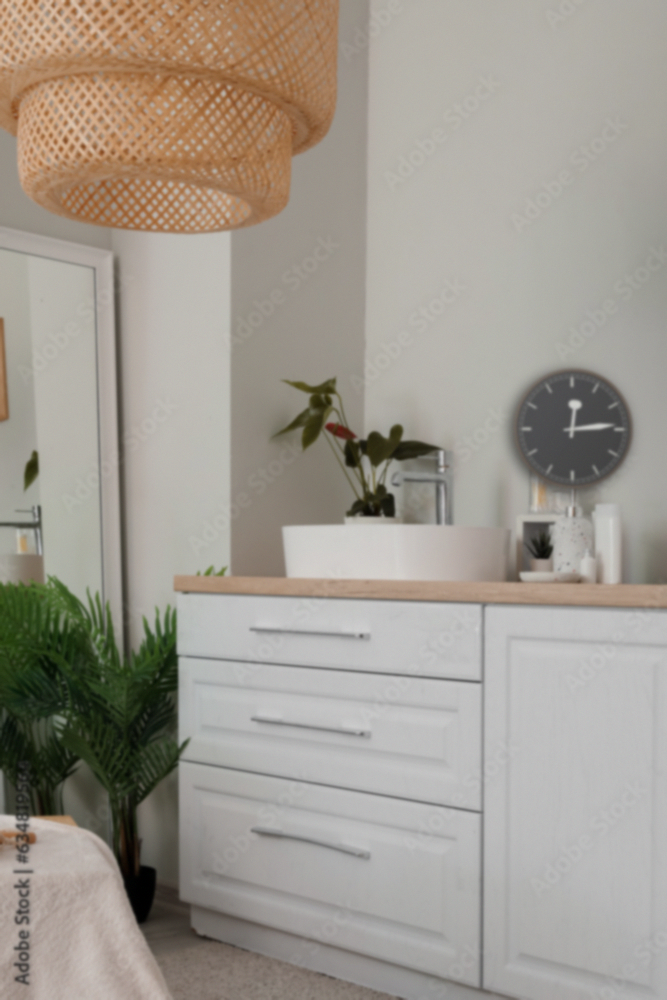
12:14
